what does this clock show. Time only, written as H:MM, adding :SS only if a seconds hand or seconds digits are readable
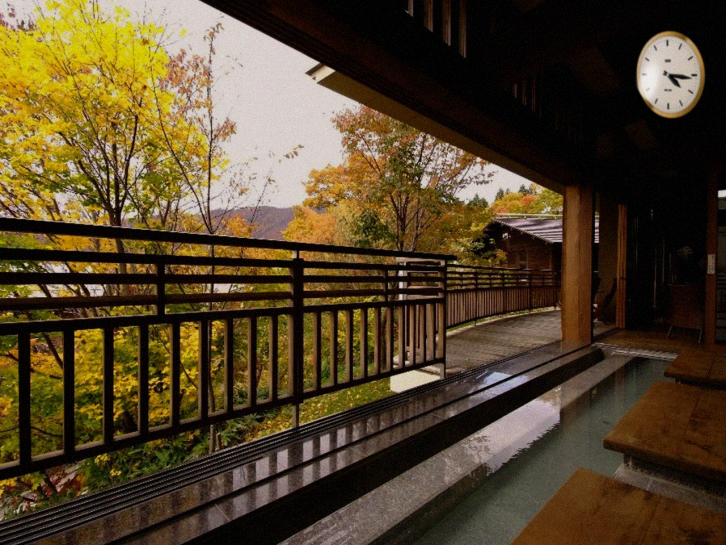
4:16
